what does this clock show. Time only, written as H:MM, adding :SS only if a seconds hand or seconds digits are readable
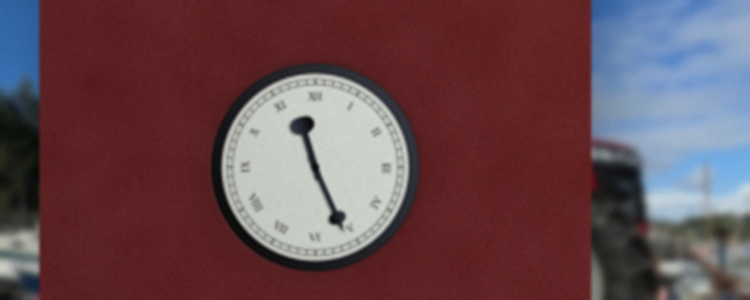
11:26
